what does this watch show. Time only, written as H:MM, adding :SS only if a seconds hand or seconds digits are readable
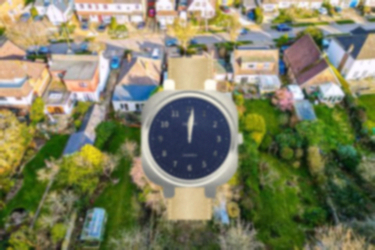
12:01
